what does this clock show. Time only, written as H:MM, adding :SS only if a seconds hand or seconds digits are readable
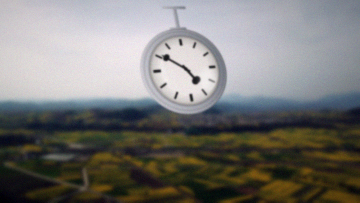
4:51
